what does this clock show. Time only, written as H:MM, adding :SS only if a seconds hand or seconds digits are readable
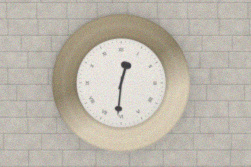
12:31
